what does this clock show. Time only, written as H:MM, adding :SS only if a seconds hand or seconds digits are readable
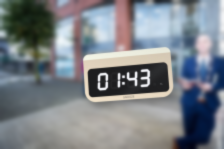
1:43
